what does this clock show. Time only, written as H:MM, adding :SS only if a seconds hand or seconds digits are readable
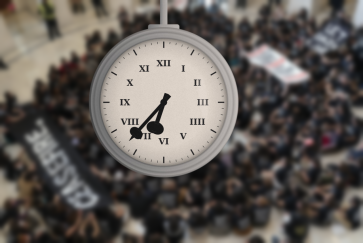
6:37
